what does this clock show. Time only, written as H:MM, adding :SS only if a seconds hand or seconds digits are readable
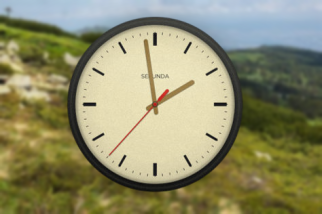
1:58:37
